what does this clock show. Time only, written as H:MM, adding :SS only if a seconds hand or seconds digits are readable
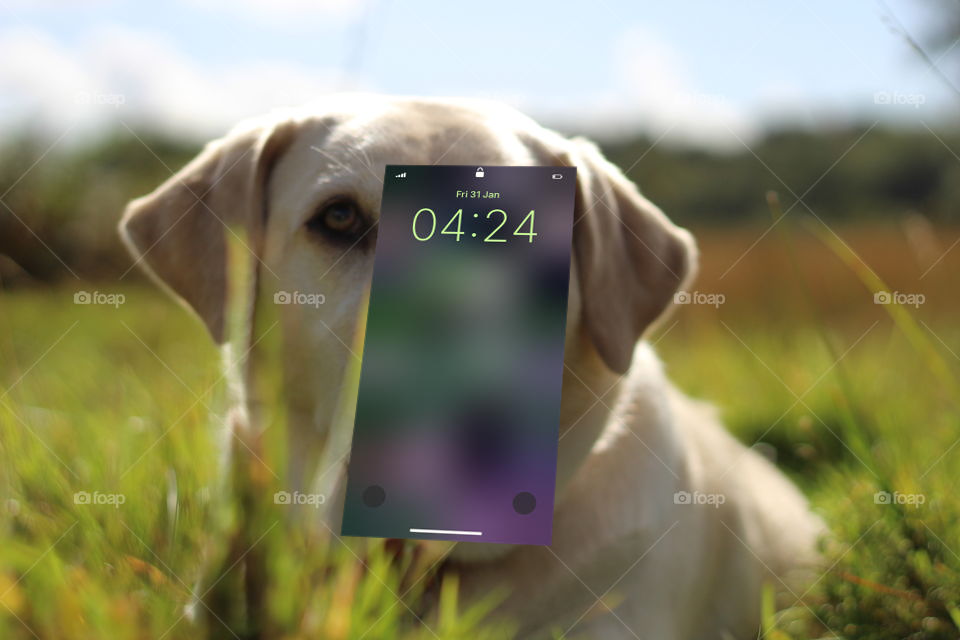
4:24
